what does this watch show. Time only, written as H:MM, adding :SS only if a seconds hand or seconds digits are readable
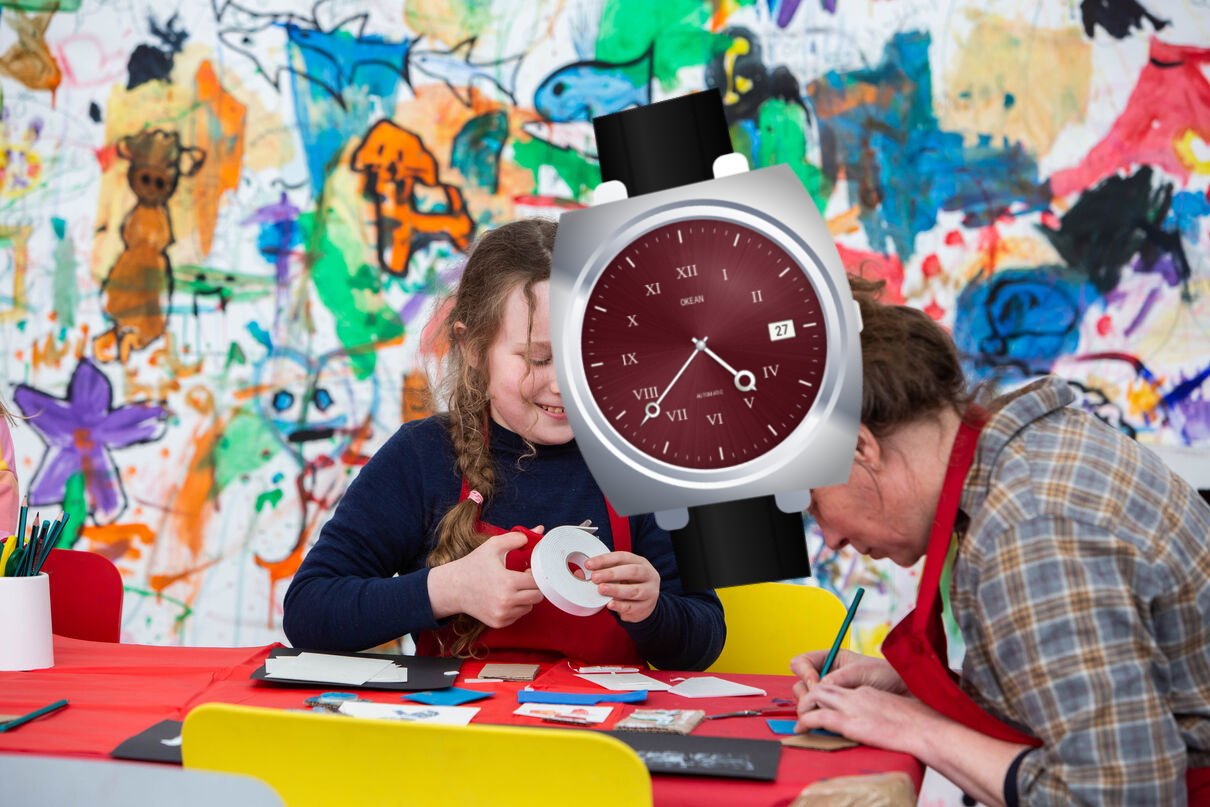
4:38
